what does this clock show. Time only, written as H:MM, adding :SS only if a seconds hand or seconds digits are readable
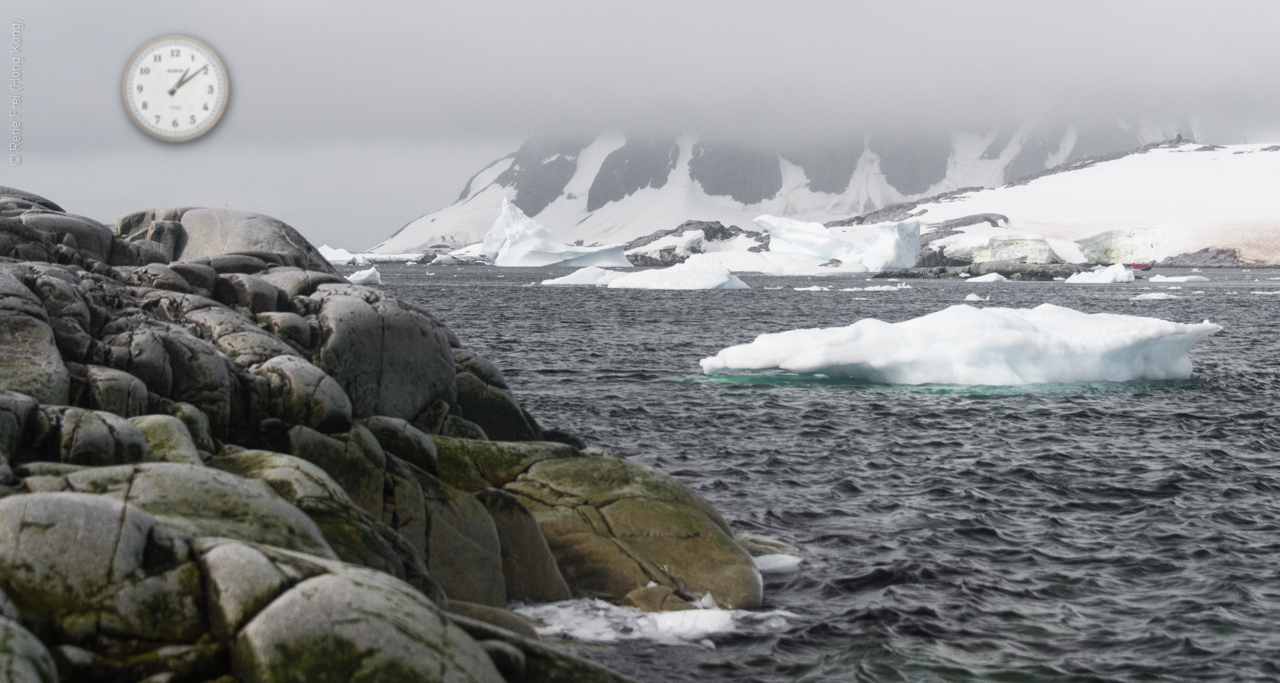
1:09
